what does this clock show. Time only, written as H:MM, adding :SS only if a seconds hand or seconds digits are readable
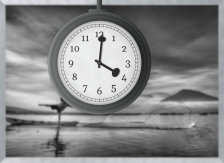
4:01
